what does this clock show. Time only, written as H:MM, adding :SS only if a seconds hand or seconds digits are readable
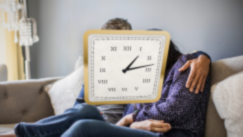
1:13
